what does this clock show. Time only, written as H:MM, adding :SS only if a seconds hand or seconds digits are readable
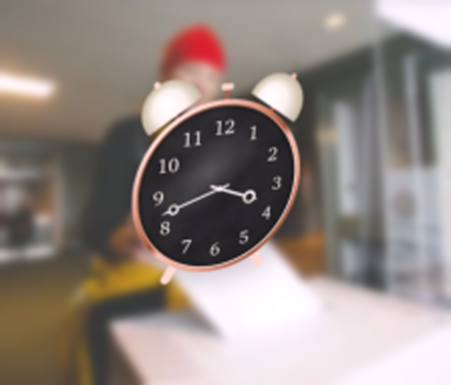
3:42
